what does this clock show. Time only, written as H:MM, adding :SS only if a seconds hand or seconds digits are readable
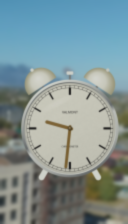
9:31
